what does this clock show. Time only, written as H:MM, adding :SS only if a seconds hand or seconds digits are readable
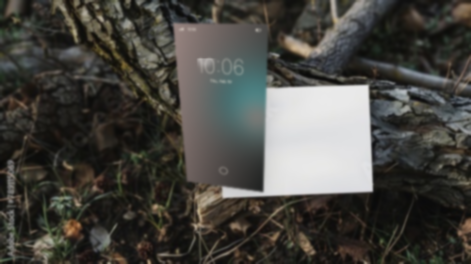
10:06
